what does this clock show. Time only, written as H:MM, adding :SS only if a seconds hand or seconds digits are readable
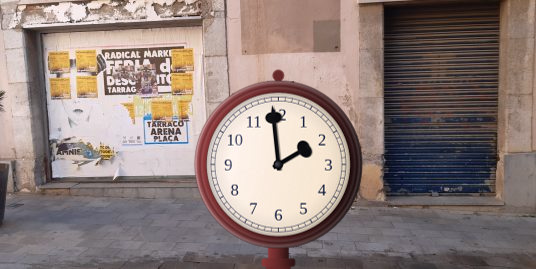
1:59
